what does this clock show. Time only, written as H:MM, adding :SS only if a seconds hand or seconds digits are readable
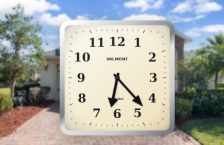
6:23
